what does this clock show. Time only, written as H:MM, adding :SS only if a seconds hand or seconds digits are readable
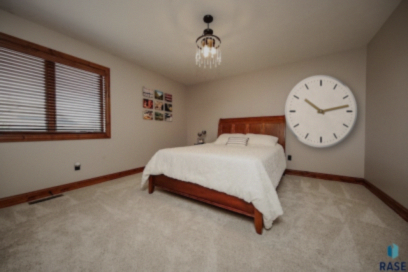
10:13
